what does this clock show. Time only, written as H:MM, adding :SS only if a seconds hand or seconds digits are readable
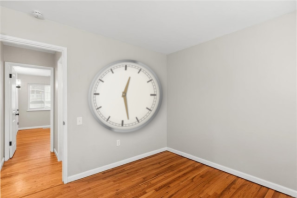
12:28
